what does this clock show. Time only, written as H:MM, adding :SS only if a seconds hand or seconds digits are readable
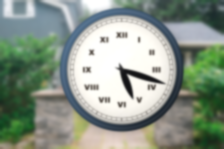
5:18
